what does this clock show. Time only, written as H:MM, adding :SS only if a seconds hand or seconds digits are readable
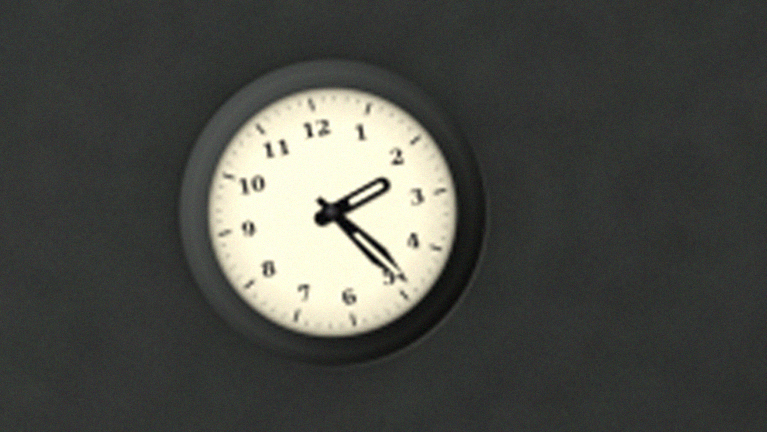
2:24
